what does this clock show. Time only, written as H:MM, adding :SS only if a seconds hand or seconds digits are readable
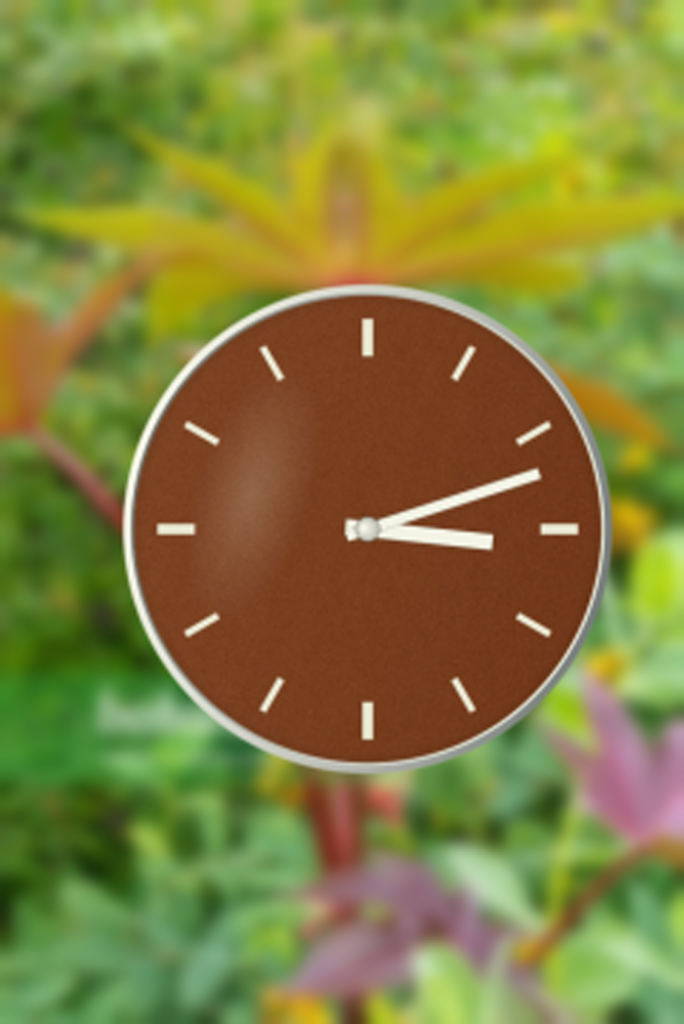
3:12
